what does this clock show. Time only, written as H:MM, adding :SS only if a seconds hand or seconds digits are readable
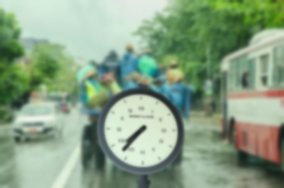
7:37
